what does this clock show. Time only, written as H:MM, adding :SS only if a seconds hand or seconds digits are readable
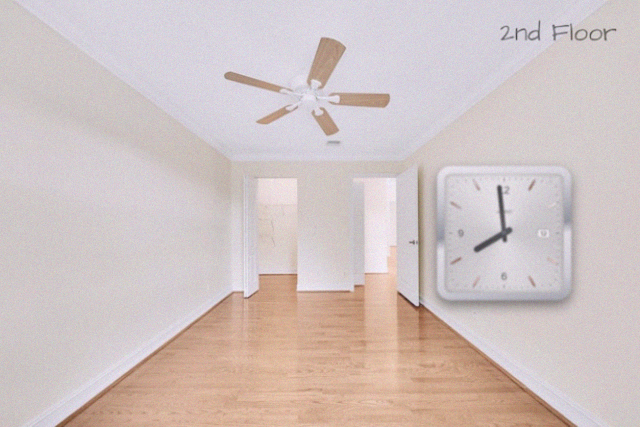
7:59
